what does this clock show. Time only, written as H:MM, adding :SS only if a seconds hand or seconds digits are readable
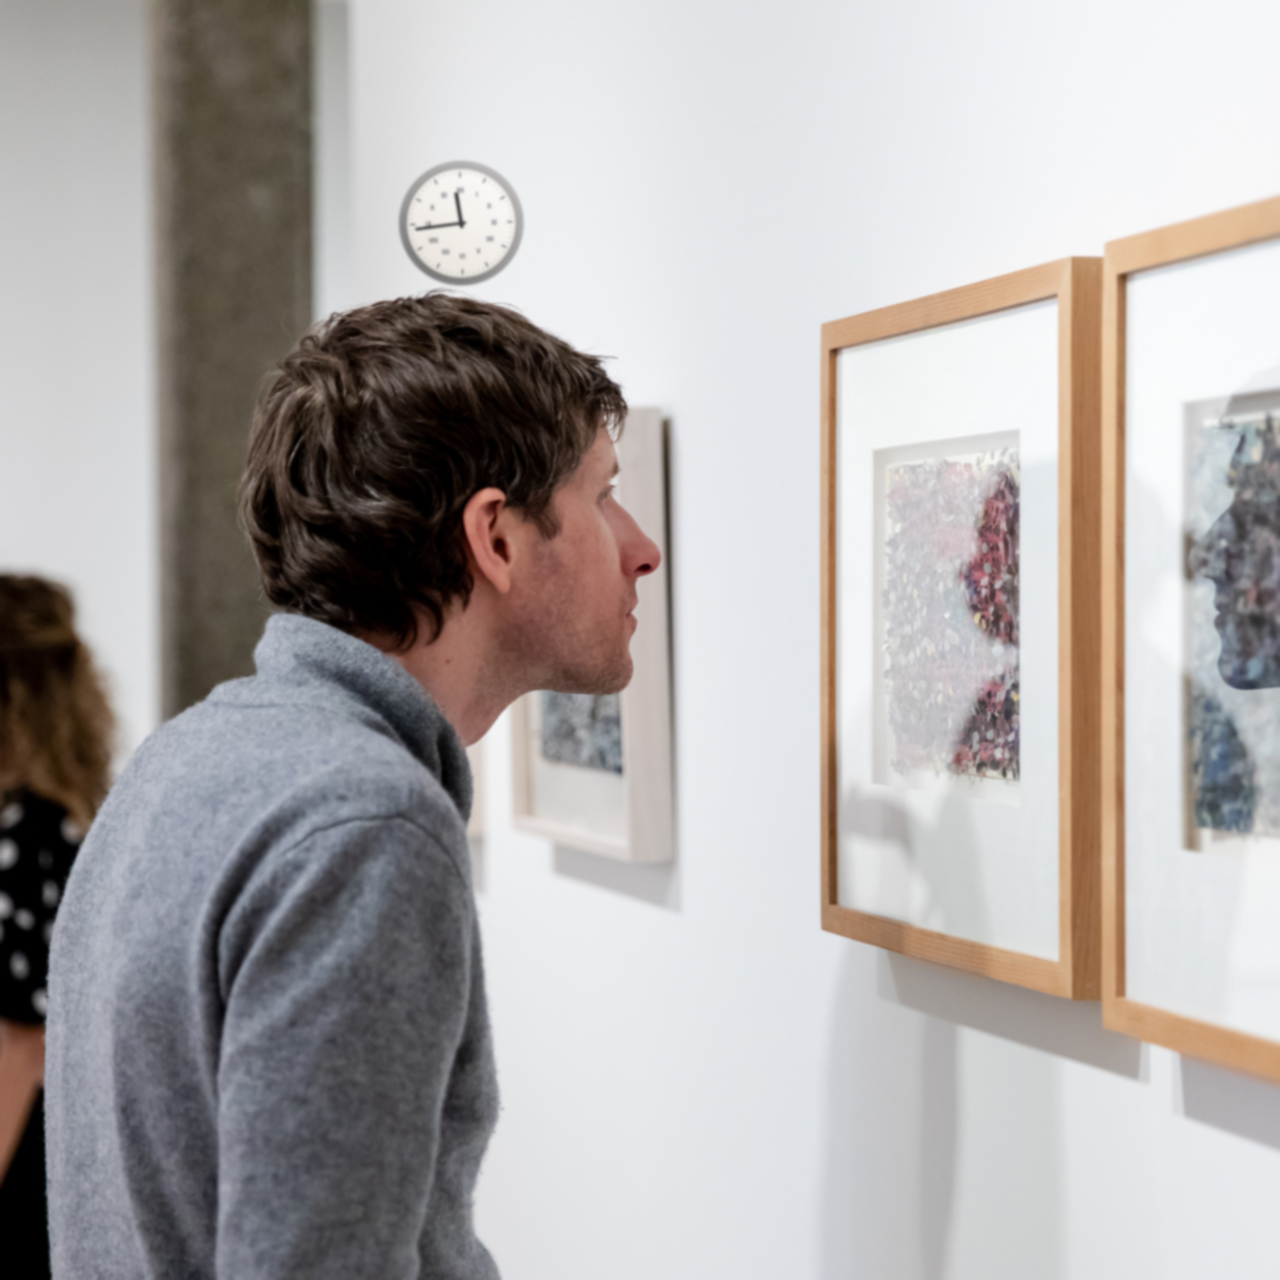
11:44
